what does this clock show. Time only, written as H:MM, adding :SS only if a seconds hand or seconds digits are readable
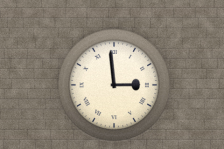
2:59
